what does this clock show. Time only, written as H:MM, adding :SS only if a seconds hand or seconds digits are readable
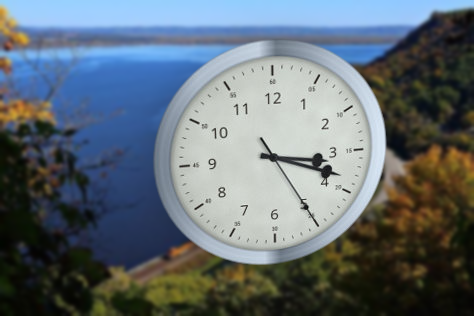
3:18:25
